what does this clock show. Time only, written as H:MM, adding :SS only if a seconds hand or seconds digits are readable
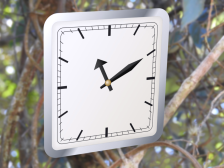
11:10
